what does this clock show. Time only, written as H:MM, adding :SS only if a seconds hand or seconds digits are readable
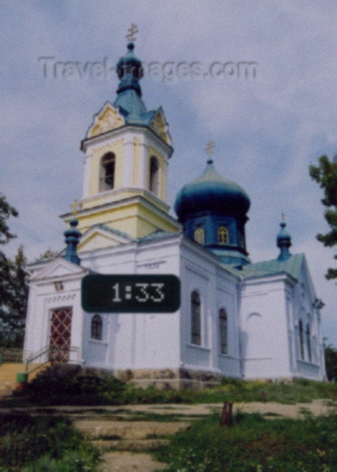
1:33
